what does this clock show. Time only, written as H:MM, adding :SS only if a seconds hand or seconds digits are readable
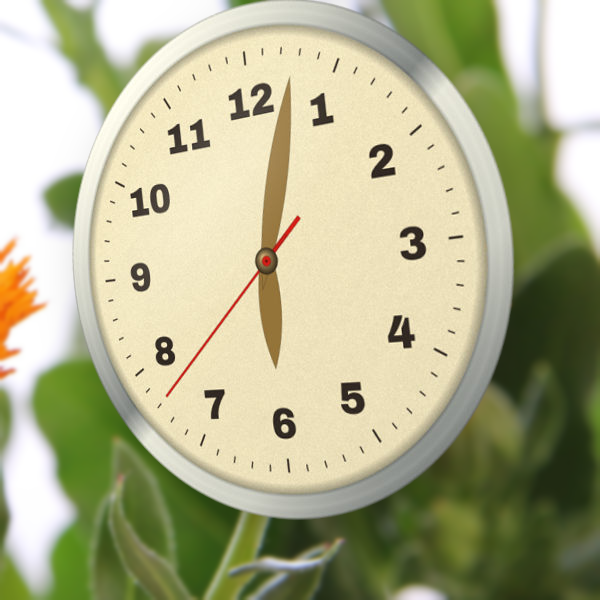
6:02:38
